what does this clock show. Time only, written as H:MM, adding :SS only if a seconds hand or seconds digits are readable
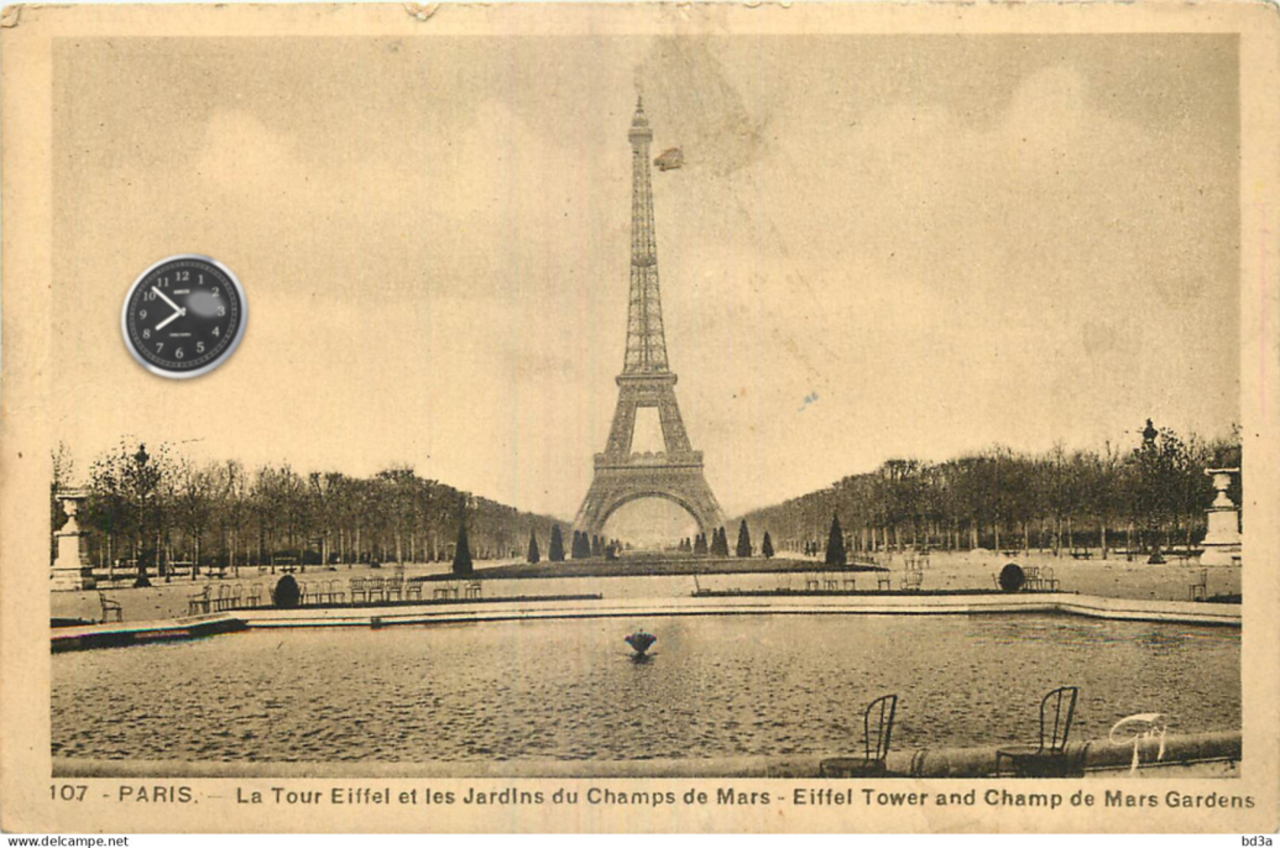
7:52
